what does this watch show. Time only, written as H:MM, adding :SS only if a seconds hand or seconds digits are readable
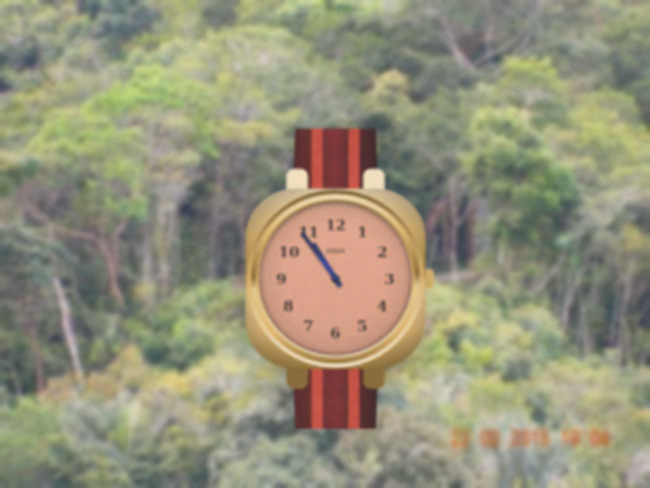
10:54
